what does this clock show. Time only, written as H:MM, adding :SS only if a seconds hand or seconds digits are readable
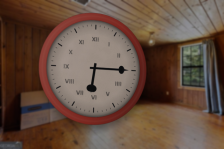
6:15
